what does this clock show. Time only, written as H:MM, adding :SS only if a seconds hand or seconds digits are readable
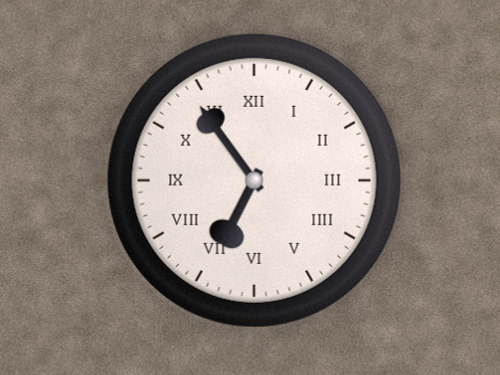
6:54
